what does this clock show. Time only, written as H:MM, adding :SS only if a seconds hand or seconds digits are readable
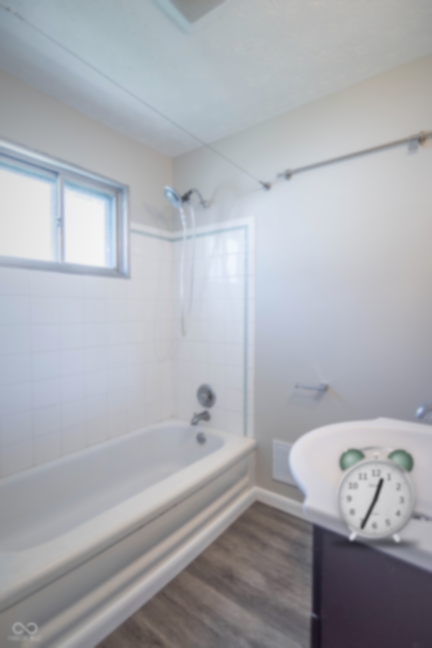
12:34
